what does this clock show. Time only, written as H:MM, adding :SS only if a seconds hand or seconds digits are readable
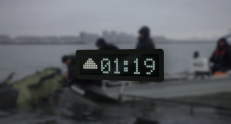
1:19
